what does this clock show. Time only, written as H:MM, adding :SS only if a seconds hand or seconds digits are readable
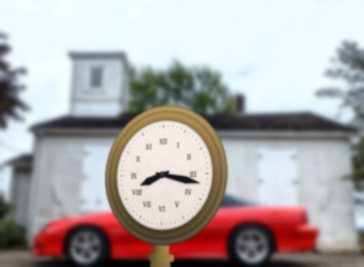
8:17
